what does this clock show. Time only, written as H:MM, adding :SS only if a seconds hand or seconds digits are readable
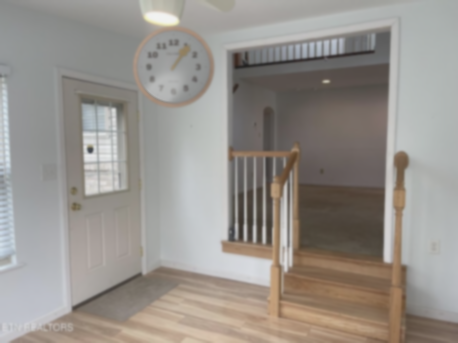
1:06
